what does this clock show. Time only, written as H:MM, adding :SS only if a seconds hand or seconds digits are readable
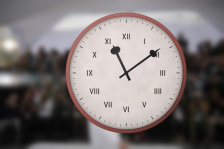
11:09
